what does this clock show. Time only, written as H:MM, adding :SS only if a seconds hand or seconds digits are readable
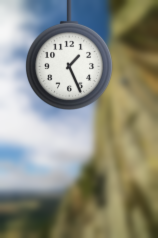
1:26
